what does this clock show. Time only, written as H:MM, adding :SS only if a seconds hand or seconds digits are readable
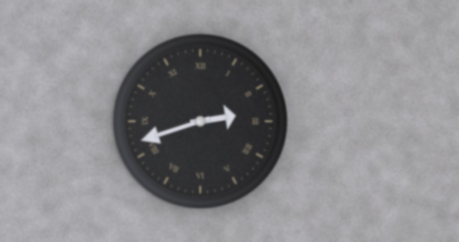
2:42
